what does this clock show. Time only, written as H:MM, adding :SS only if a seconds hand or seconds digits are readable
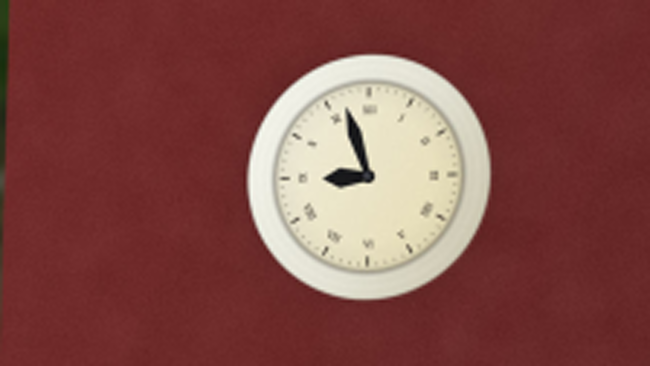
8:57
